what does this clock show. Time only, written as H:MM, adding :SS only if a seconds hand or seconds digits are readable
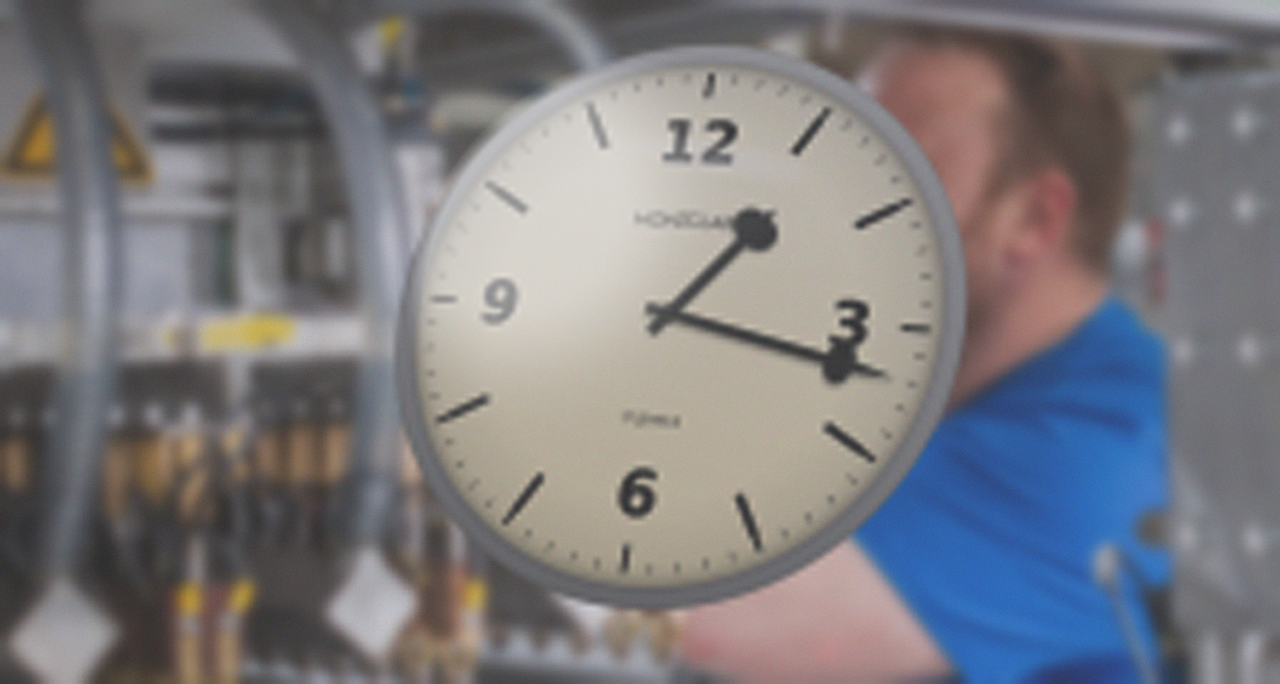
1:17
